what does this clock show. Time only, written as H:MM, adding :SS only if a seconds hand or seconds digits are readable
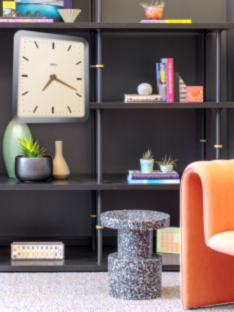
7:19
